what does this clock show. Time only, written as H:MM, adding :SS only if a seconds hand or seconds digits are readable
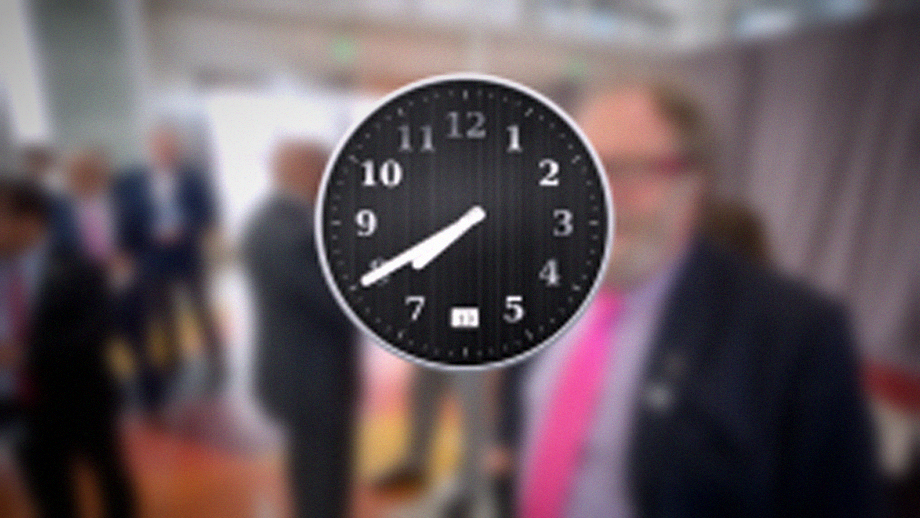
7:40
